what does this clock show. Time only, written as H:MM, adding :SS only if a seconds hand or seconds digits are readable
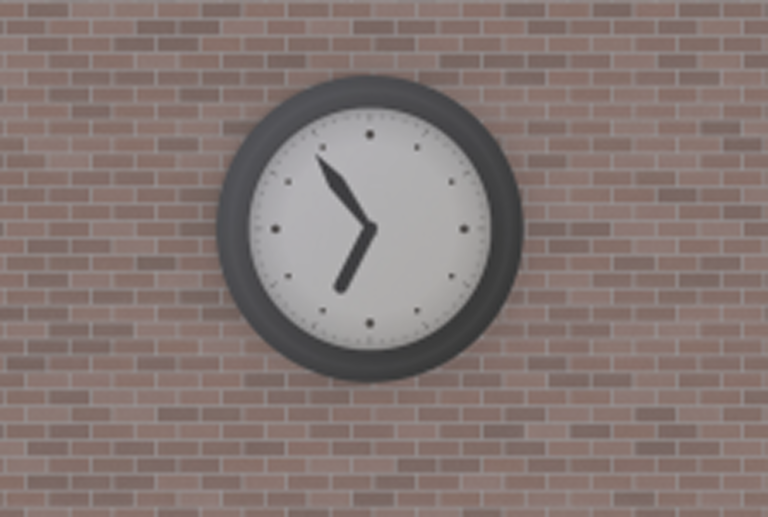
6:54
